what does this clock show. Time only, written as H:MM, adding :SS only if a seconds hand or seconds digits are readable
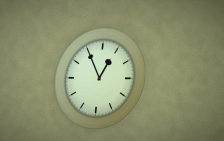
12:55
